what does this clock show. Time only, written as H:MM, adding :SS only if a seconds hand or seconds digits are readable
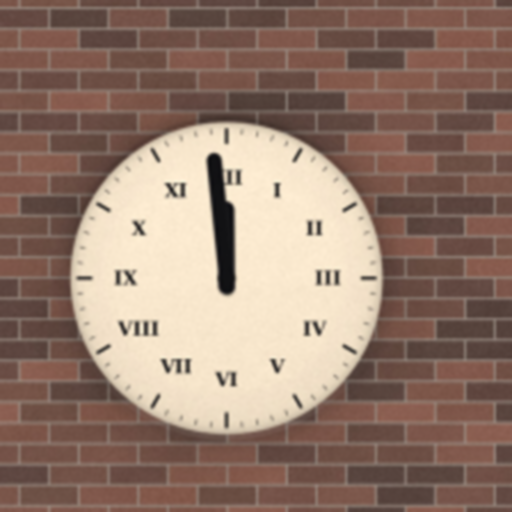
11:59
